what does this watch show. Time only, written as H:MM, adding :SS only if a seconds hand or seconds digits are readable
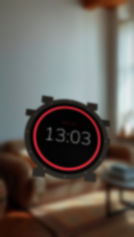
13:03
